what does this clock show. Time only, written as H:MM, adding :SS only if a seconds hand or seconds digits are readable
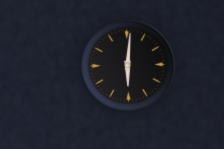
6:01
